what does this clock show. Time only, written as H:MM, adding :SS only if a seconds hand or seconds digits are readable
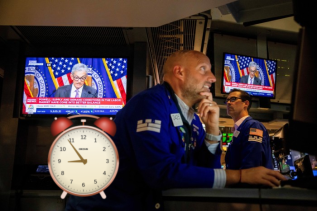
8:54
